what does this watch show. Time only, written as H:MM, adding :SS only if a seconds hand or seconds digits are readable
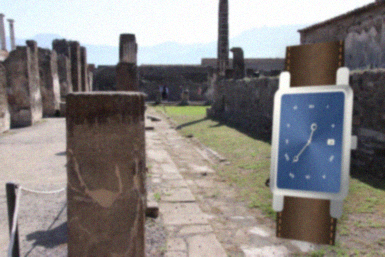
12:37
